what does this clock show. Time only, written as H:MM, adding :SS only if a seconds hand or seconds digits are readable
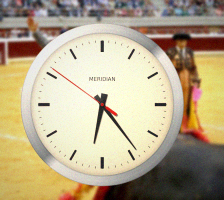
6:23:51
